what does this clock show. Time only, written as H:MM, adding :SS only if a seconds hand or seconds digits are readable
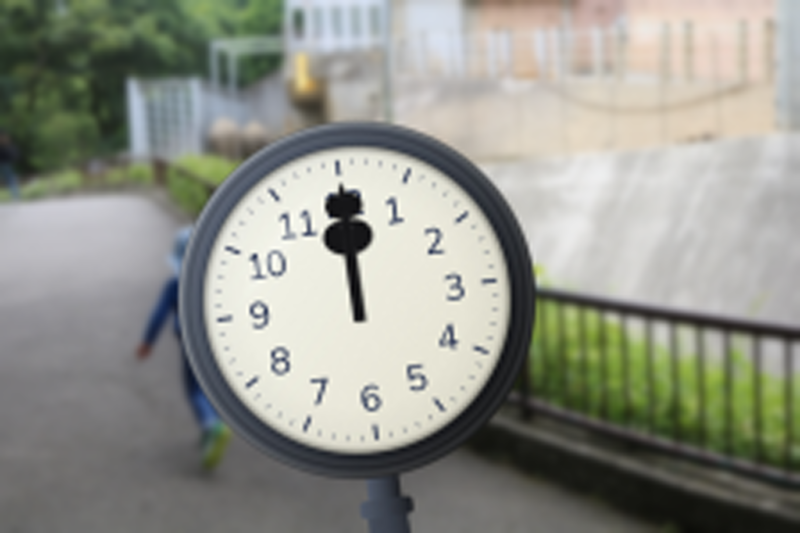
12:00
